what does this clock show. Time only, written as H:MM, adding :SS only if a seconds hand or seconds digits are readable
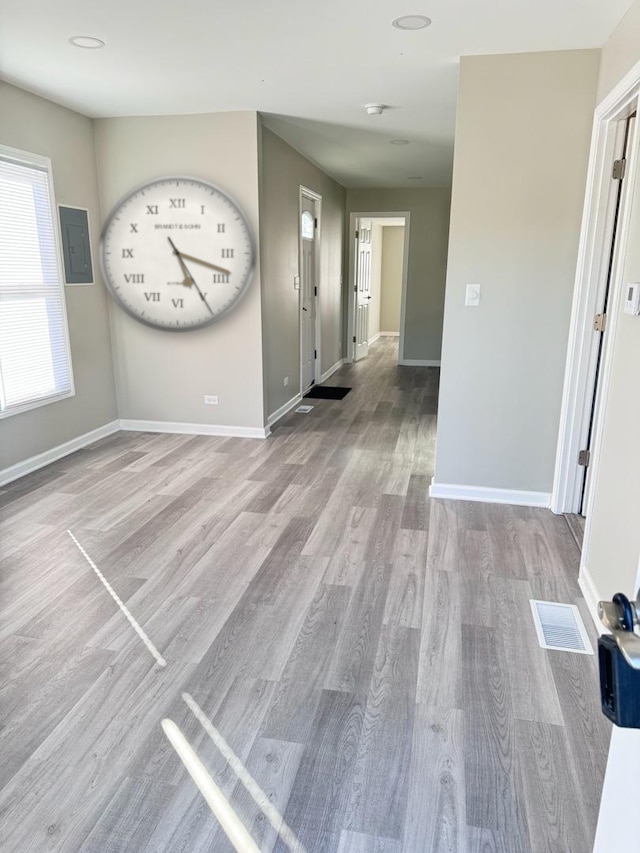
5:18:25
